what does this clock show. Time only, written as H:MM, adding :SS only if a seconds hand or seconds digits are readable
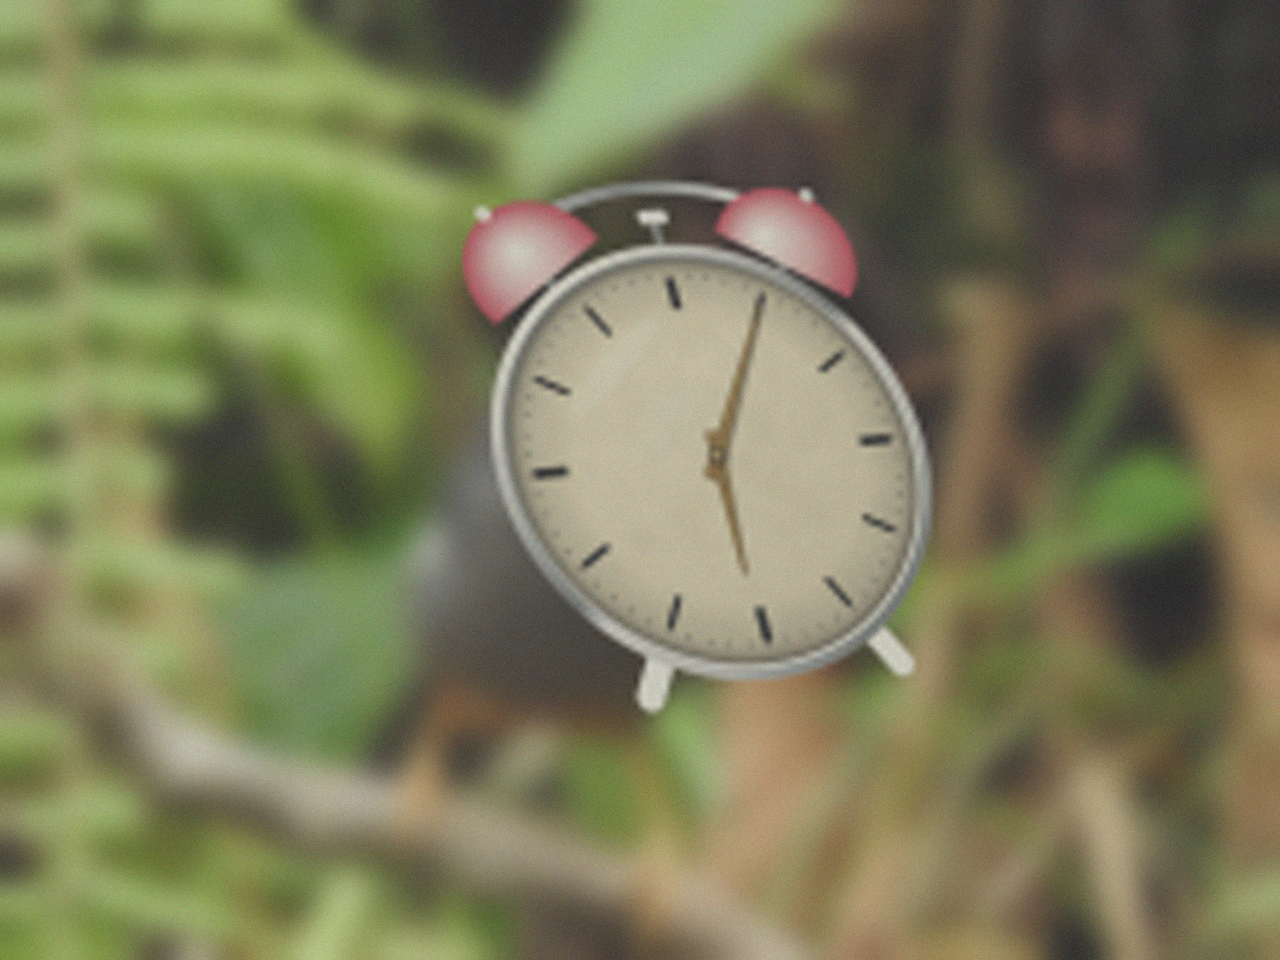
6:05
